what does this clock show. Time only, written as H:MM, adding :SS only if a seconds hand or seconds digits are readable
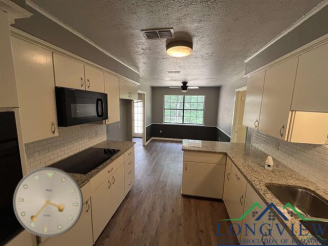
3:36
